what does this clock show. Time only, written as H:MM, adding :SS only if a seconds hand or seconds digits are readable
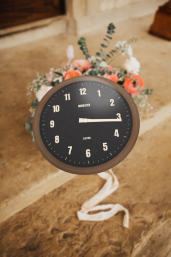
3:16
